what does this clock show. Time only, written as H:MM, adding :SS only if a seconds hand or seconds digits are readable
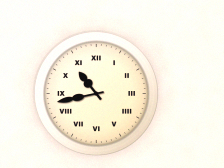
10:43
